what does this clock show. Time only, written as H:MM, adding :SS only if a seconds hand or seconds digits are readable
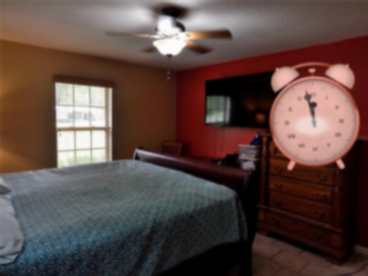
11:58
